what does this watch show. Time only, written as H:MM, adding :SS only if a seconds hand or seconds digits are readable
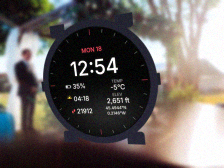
12:54
